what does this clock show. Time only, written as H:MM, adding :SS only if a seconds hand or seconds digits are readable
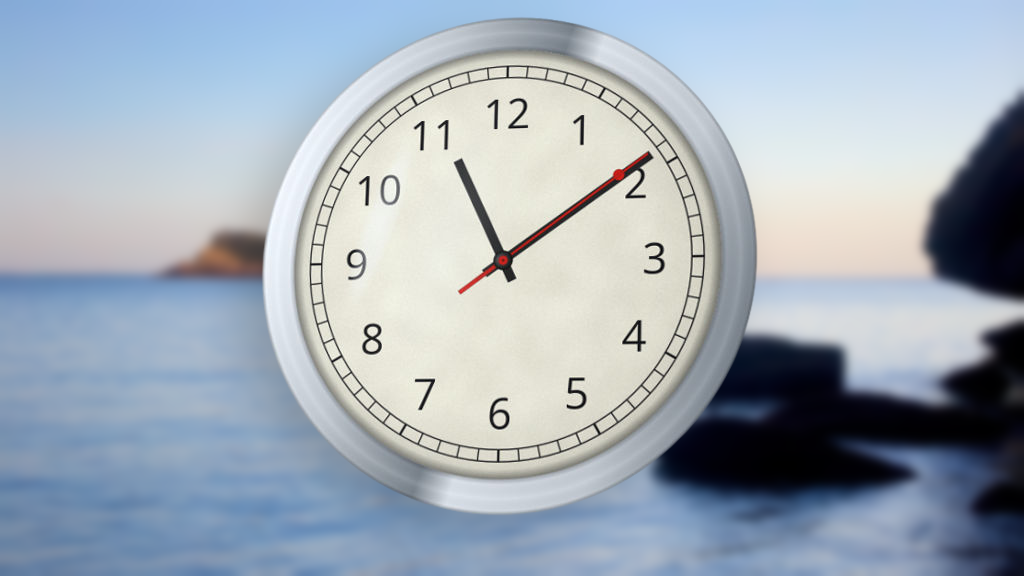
11:09:09
